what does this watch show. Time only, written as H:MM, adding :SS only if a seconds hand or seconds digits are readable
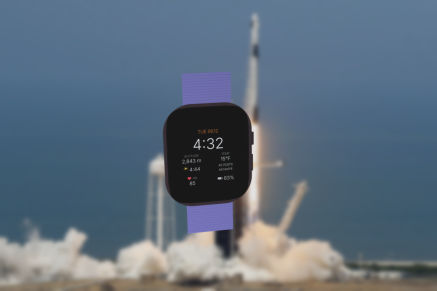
4:32
